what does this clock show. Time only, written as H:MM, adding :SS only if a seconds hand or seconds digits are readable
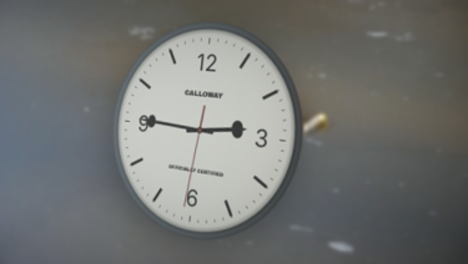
2:45:31
